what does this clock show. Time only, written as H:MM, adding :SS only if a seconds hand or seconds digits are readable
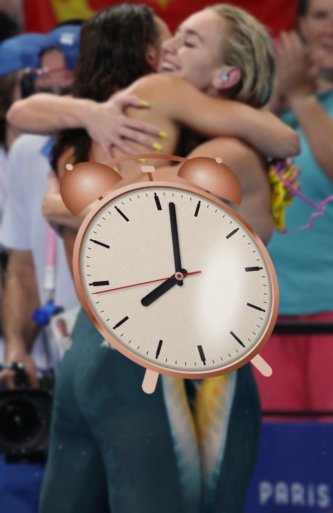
8:01:44
